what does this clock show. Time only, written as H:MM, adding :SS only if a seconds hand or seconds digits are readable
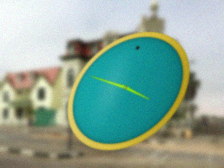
3:48
